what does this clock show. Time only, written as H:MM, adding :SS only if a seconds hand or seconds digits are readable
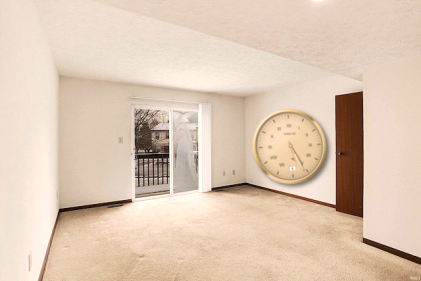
5:26
